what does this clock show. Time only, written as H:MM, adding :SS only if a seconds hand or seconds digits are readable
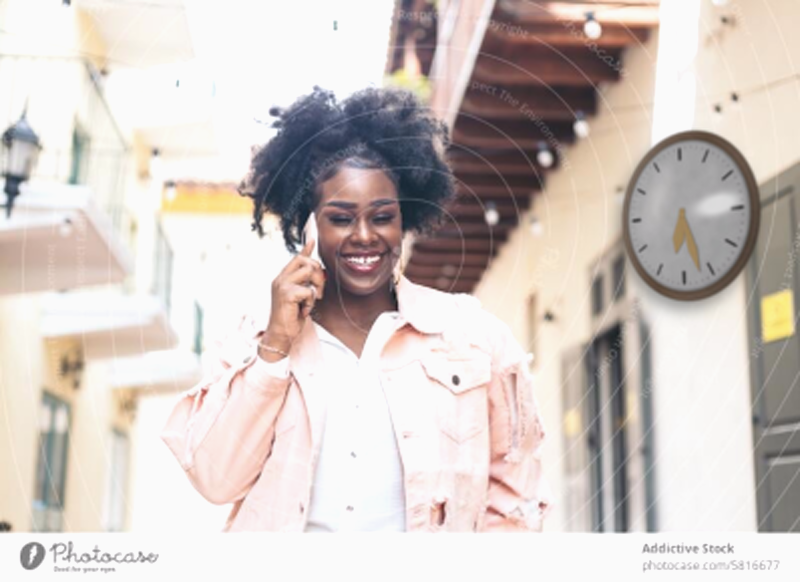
6:27
